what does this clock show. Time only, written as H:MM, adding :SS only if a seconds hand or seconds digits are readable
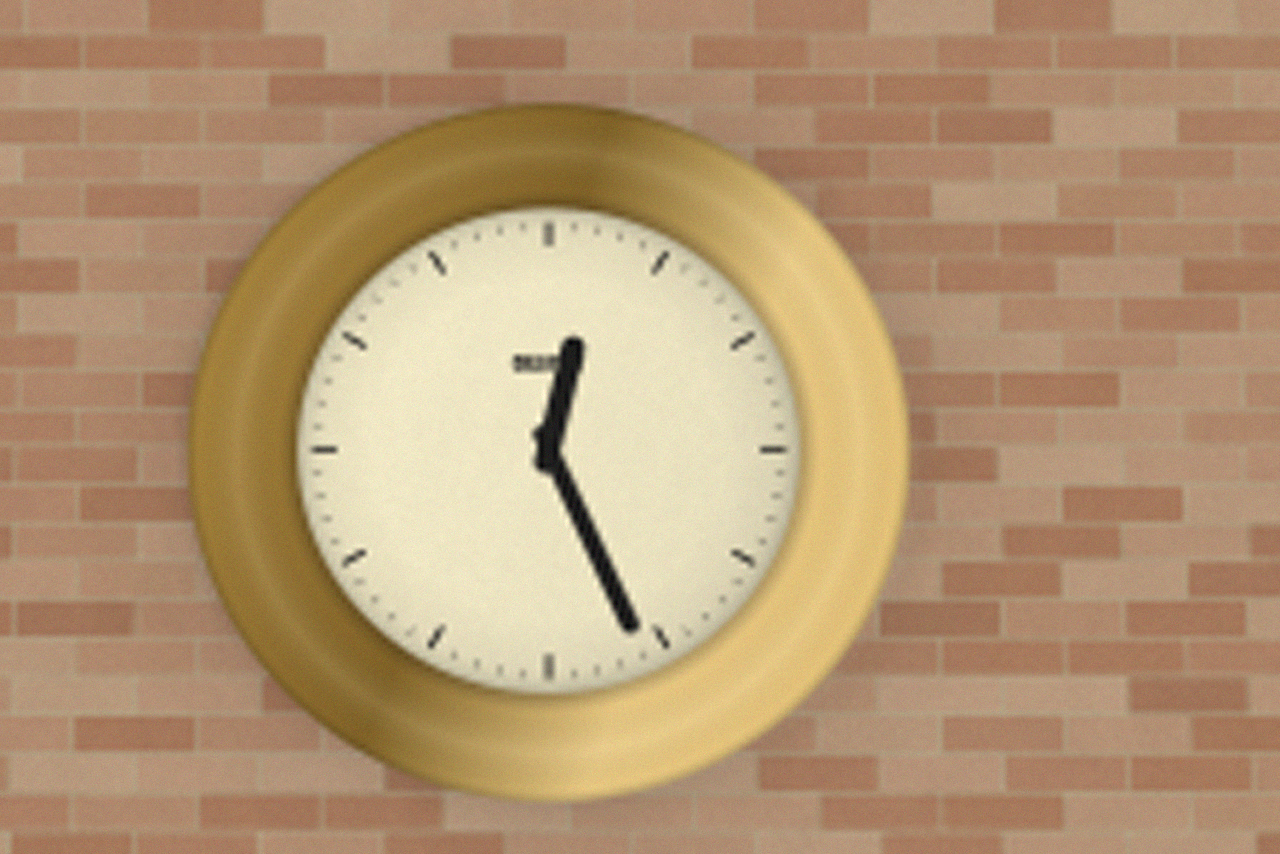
12:26
